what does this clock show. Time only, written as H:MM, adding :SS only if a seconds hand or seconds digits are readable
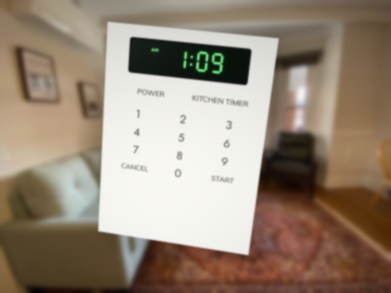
1:09
